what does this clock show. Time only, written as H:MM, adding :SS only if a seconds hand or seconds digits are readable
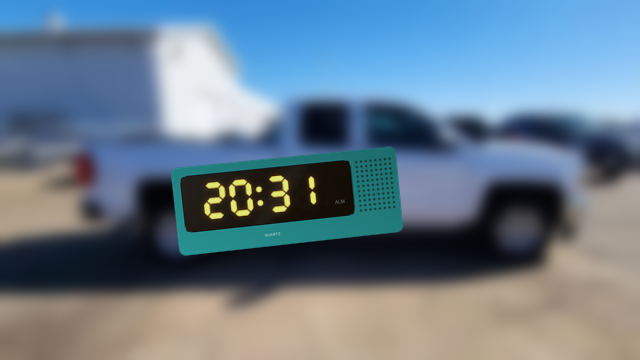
20:31
